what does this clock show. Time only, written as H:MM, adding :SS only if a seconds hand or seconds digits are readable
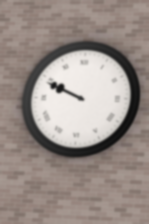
9:49
